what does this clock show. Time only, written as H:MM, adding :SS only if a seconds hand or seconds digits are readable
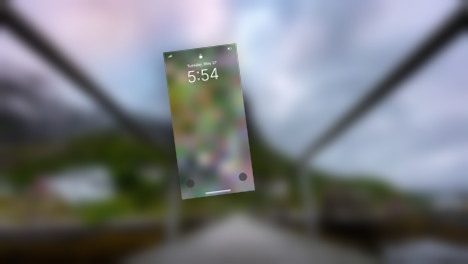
5:54
